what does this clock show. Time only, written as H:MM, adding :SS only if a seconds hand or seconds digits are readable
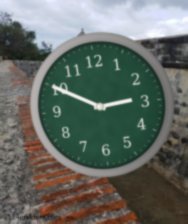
2:50
